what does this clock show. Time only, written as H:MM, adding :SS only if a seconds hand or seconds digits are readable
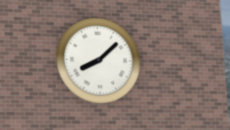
8:08
